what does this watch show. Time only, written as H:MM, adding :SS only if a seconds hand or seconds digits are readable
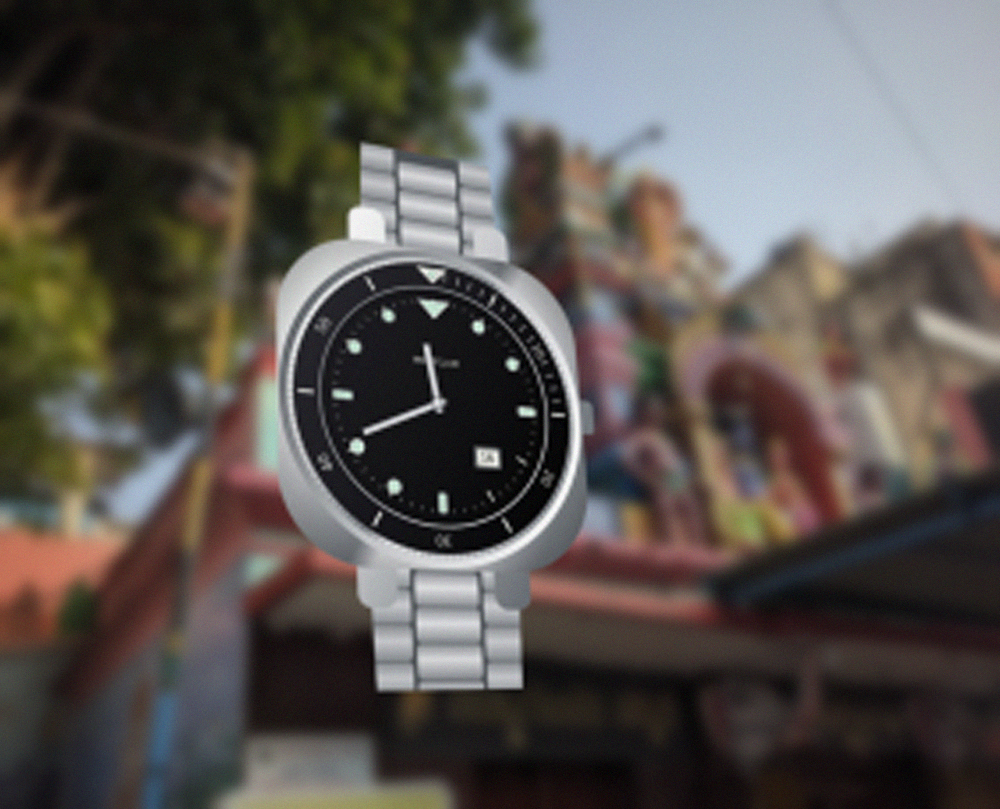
11:41
